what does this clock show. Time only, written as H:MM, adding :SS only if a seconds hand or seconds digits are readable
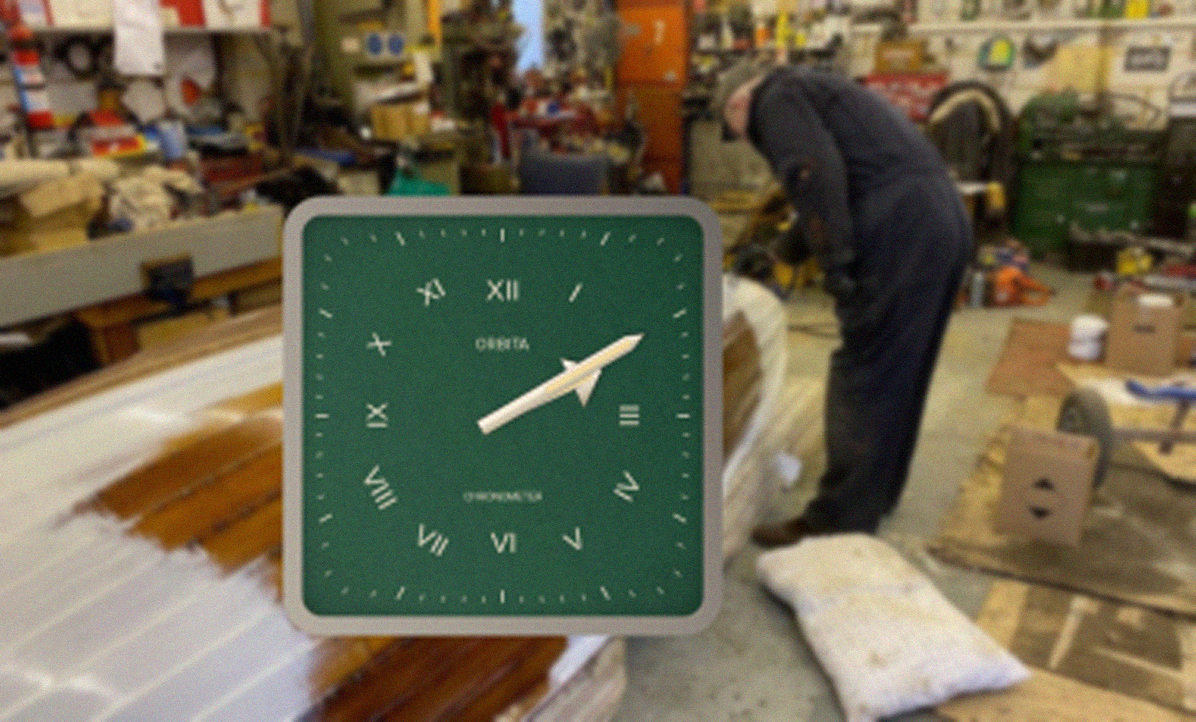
2:10
